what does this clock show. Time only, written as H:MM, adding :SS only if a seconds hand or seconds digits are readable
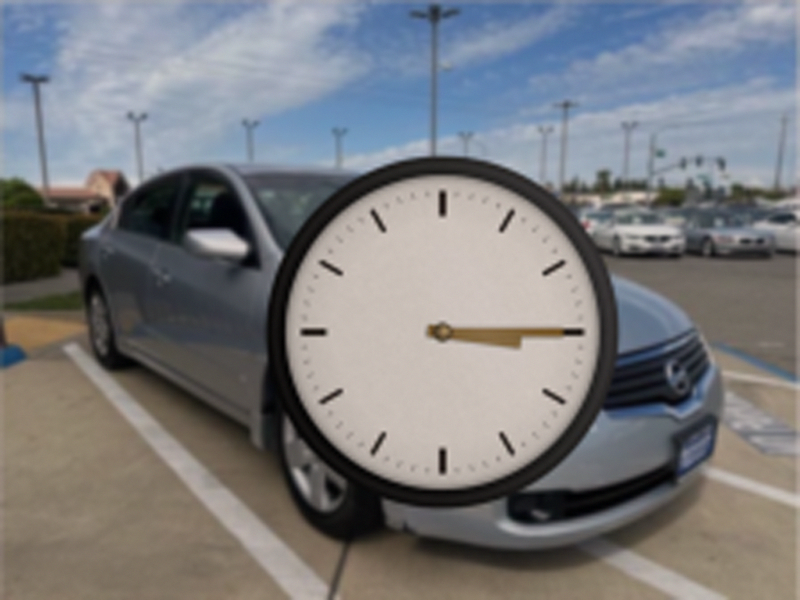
3:15
